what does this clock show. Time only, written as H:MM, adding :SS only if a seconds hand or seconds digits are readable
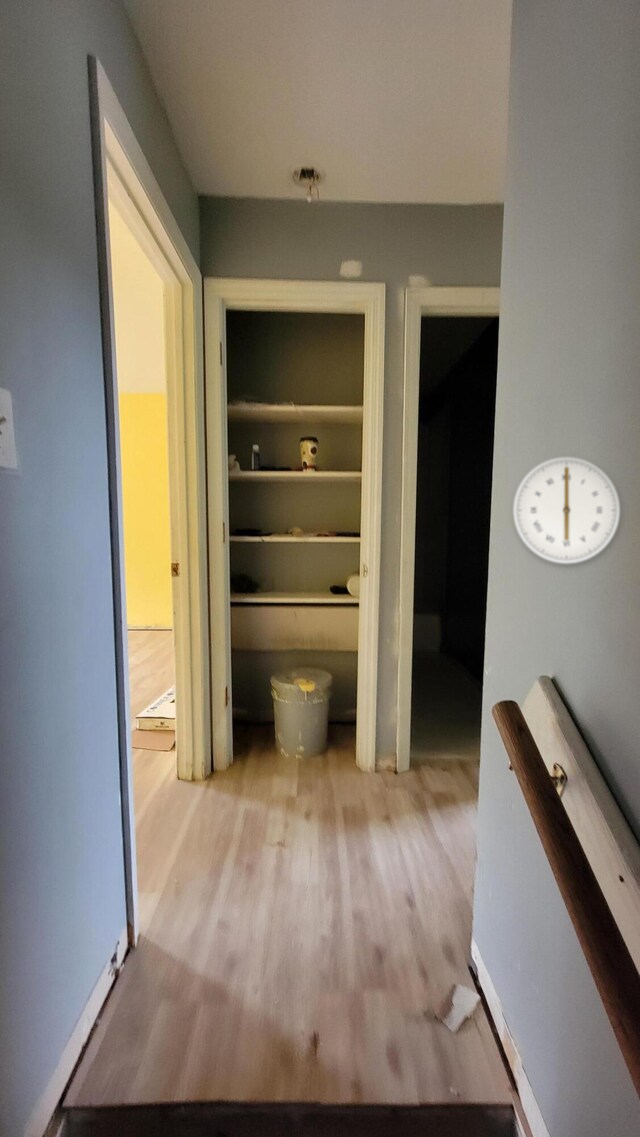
6:00
